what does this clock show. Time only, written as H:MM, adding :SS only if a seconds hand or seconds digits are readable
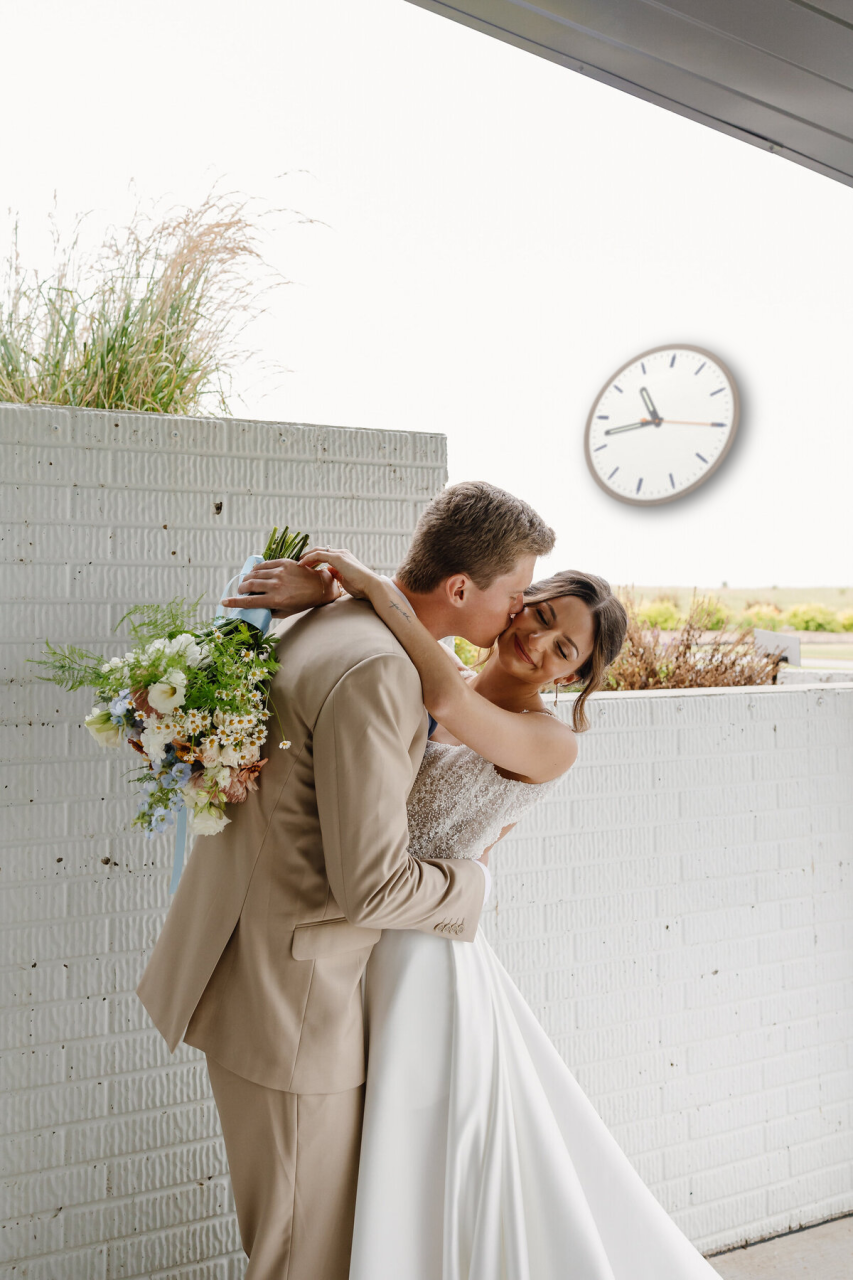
10:42:15
